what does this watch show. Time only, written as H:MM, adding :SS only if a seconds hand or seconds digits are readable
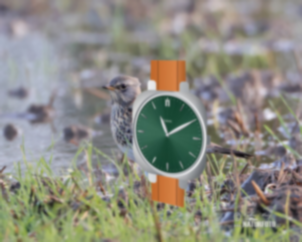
11:10
